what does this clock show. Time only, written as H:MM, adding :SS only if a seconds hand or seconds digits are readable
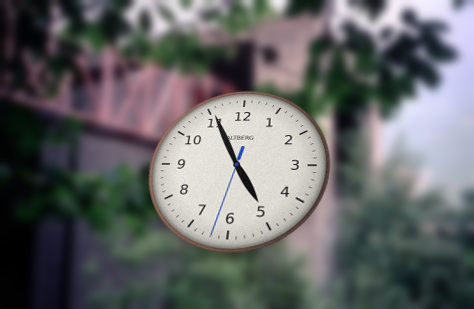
4:55:32
